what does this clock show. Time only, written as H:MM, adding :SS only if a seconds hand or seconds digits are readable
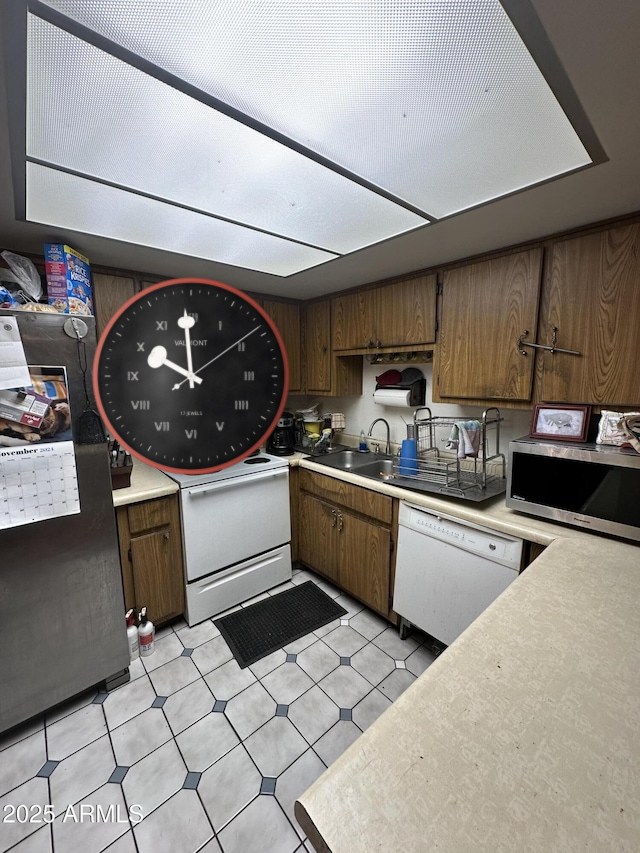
9:59:09
